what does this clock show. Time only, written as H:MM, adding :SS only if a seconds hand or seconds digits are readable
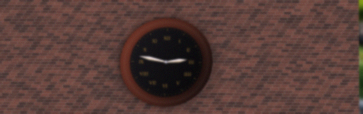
2:47
